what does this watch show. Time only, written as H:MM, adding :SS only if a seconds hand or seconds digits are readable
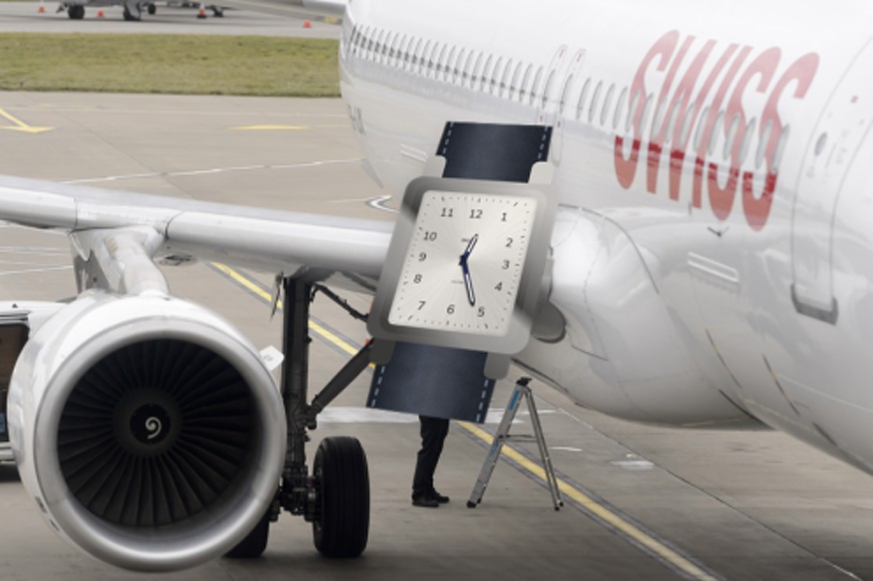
12:26
